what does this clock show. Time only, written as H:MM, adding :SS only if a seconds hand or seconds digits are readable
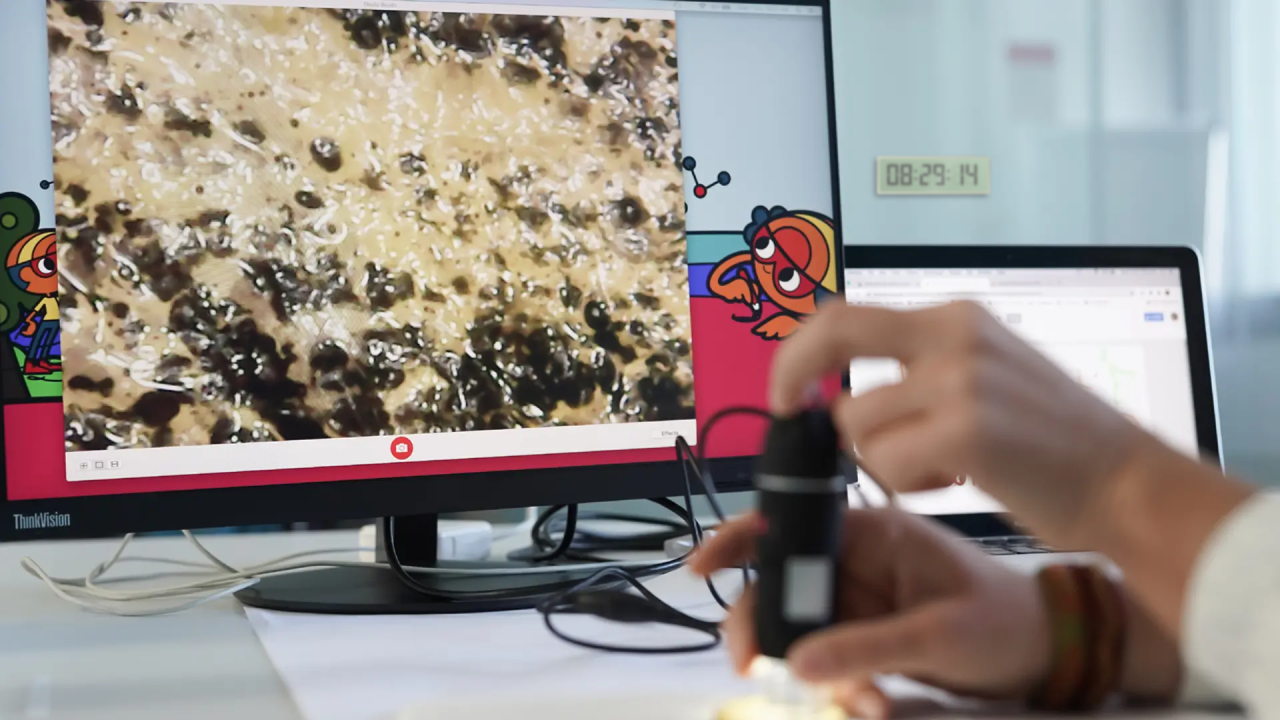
8:29:14
